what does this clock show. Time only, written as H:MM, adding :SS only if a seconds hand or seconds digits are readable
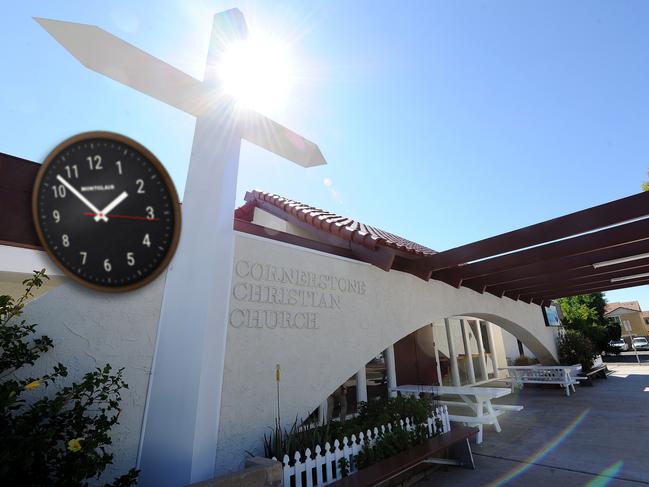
1:52:16
